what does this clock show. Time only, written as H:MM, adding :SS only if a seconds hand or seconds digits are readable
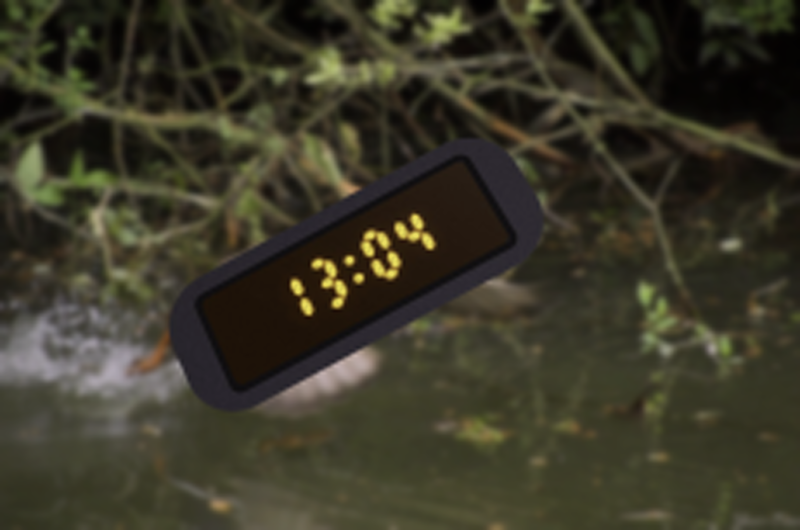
13:04
